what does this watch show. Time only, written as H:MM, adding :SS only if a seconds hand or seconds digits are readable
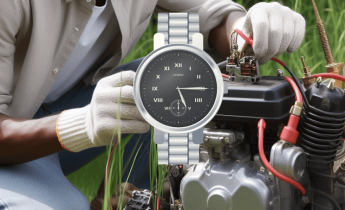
5:15
